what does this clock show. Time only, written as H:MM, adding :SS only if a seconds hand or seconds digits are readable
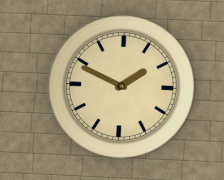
1:49
